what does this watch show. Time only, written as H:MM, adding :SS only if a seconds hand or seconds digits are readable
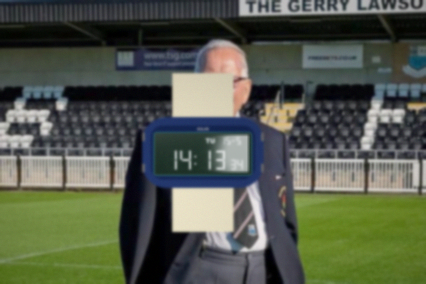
14:13
